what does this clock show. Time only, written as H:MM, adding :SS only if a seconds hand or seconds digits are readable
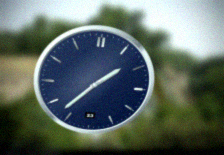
1:37
